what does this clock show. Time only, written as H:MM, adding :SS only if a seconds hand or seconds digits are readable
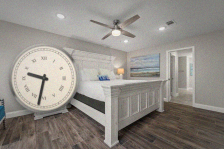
9:32
